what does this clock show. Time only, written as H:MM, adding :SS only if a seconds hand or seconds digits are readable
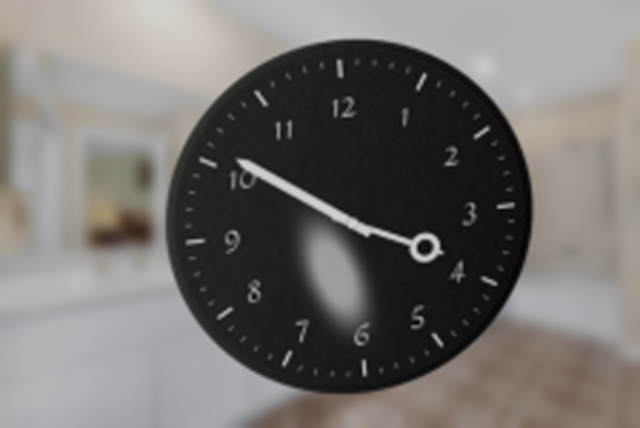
3:51
